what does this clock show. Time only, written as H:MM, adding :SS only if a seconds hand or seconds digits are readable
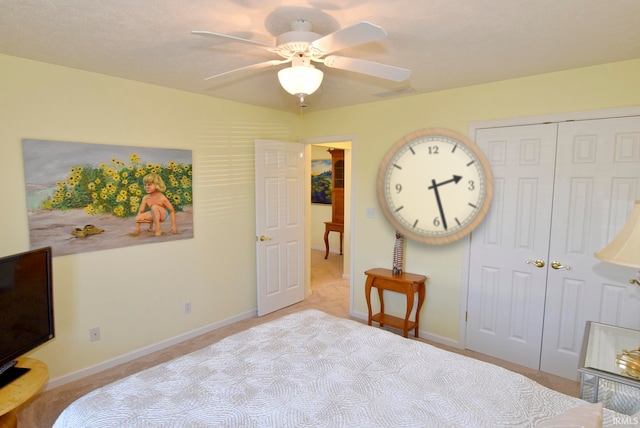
2:28
